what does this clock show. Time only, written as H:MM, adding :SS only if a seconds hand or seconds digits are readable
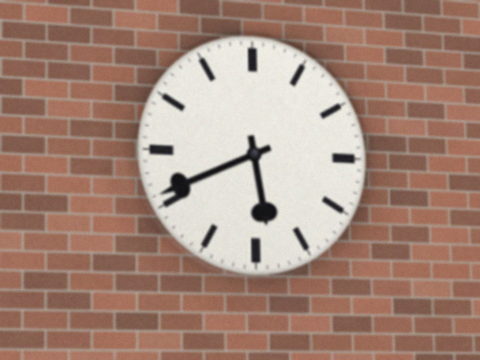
5:41
